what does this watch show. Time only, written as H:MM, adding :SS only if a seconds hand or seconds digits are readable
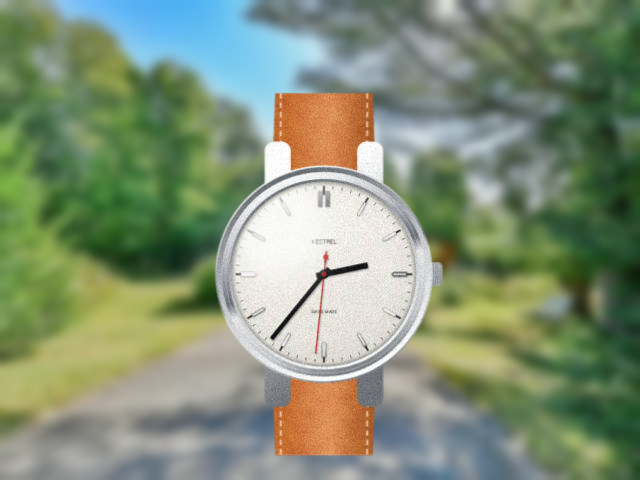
2:36:31
